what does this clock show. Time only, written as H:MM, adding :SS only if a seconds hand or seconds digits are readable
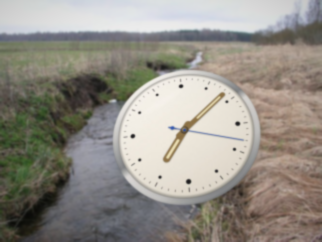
7:08:18
